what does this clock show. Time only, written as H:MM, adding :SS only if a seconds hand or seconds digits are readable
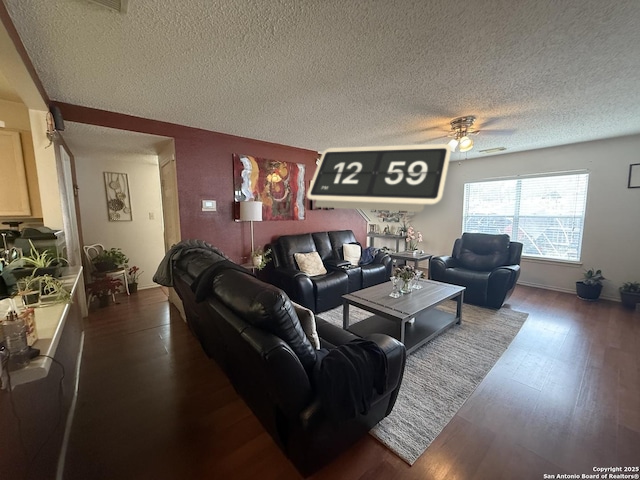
12:59
